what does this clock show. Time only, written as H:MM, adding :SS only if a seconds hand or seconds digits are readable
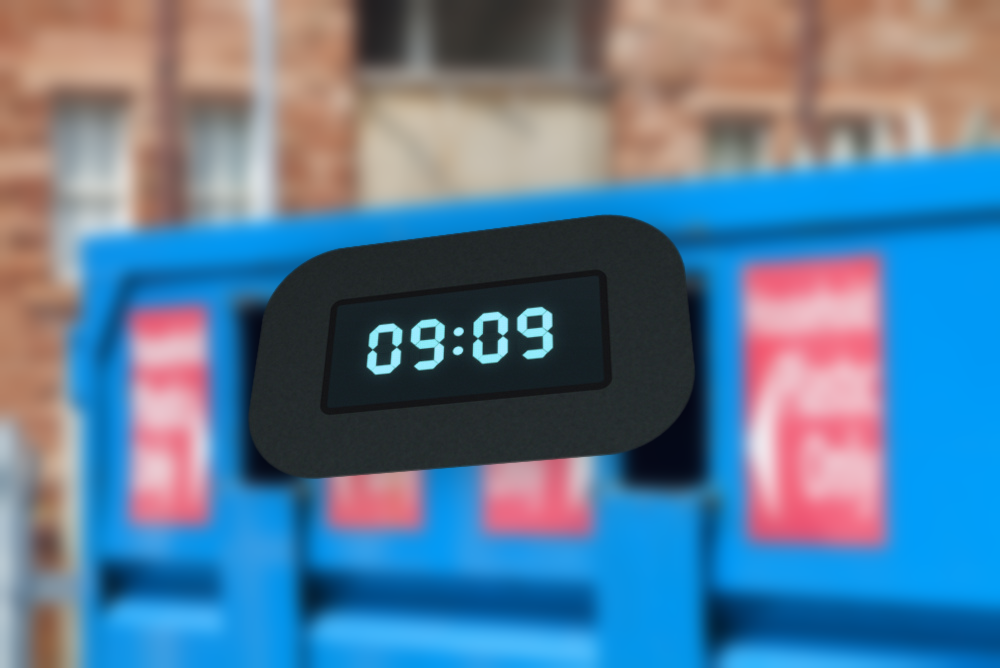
9:09
